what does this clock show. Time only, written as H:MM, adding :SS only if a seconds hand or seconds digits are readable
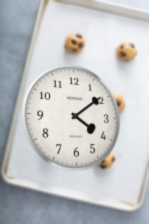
4:09
